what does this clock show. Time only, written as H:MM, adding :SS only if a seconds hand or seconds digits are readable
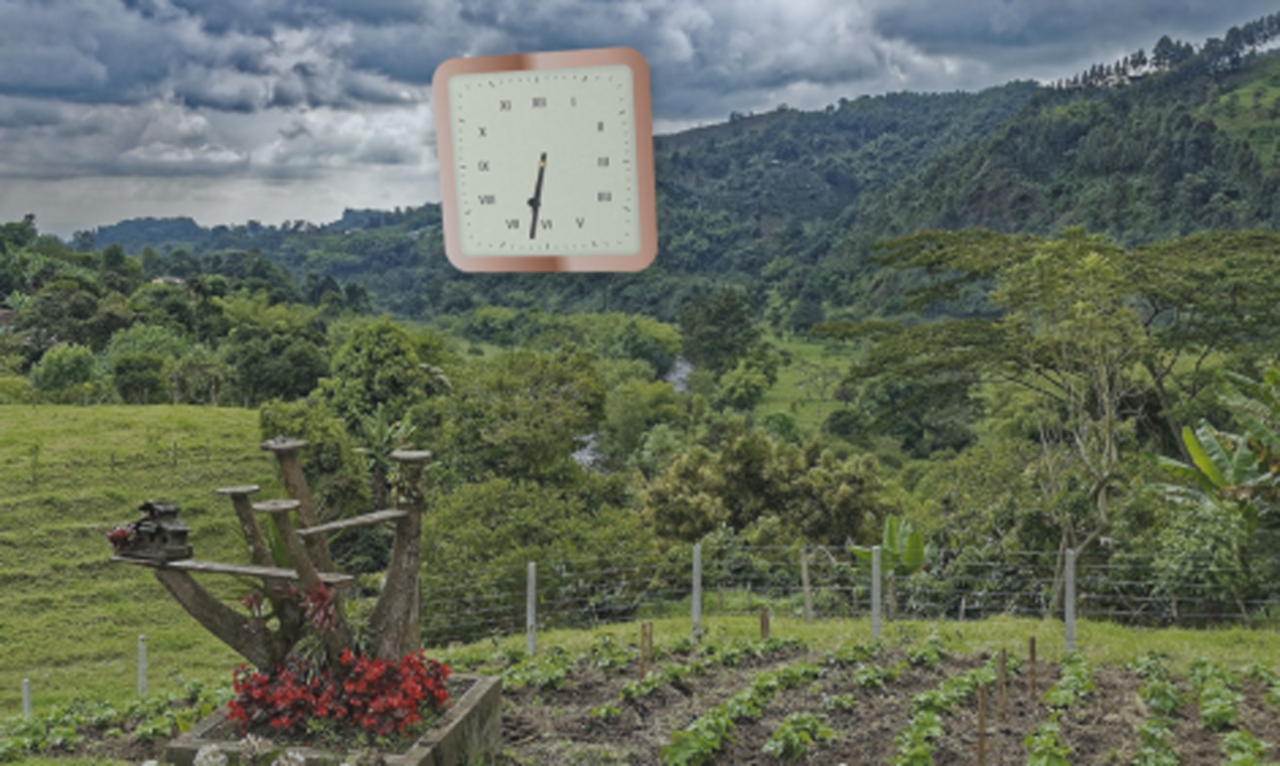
6:32
